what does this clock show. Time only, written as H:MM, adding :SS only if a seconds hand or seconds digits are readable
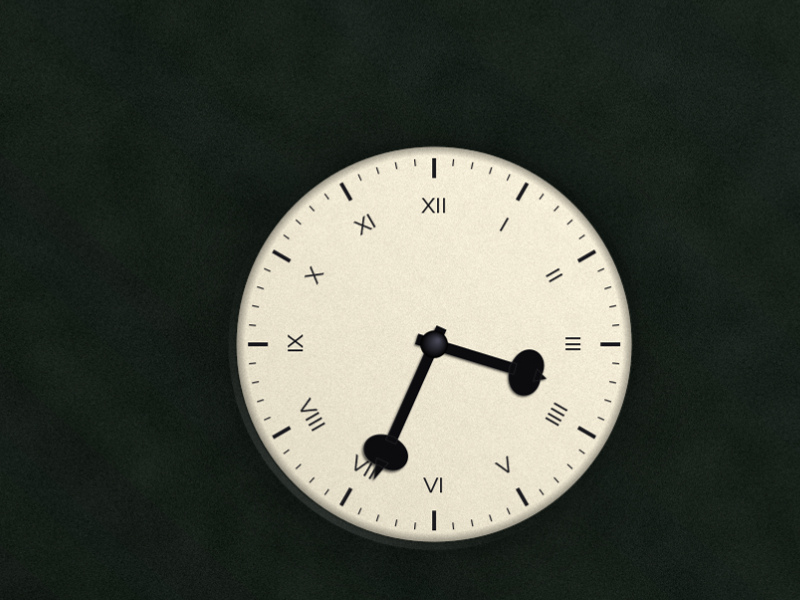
3:34
